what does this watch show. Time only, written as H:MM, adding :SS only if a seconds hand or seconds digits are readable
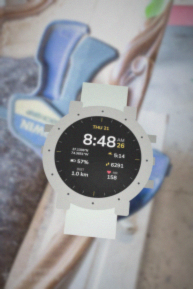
8:48
